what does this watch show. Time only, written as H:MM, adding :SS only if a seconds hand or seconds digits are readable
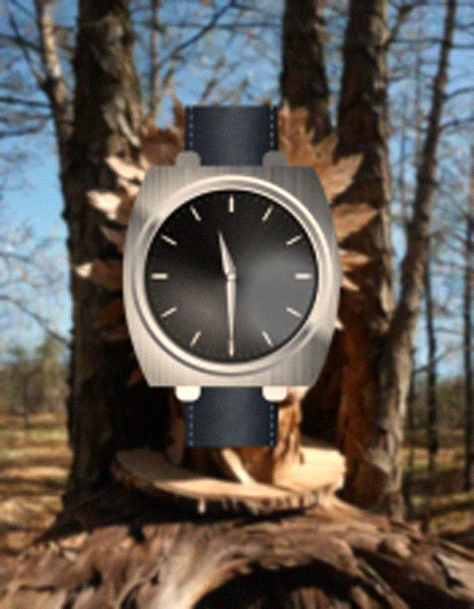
11:30
